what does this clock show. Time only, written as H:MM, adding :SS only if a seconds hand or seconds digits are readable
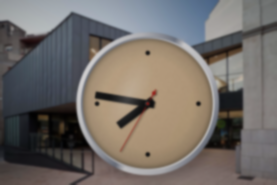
7:46:35
